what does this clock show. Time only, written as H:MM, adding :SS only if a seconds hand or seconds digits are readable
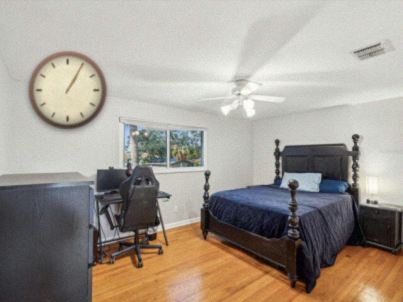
1:05
